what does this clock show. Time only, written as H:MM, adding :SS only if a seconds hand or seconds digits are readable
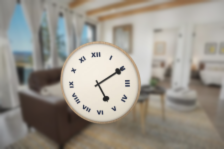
5:10
